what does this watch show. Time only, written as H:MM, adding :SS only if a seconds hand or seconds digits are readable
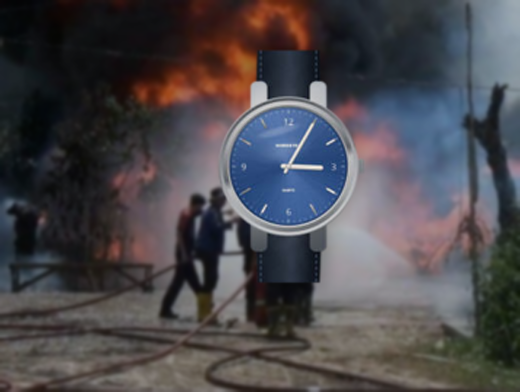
3:05
